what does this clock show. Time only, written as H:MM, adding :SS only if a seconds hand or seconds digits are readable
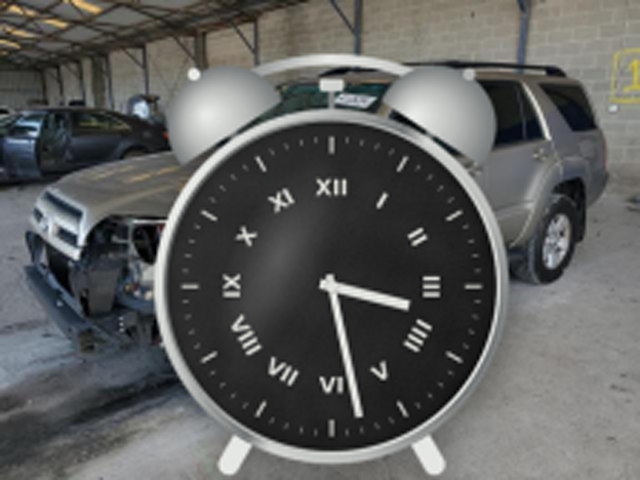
3:28
